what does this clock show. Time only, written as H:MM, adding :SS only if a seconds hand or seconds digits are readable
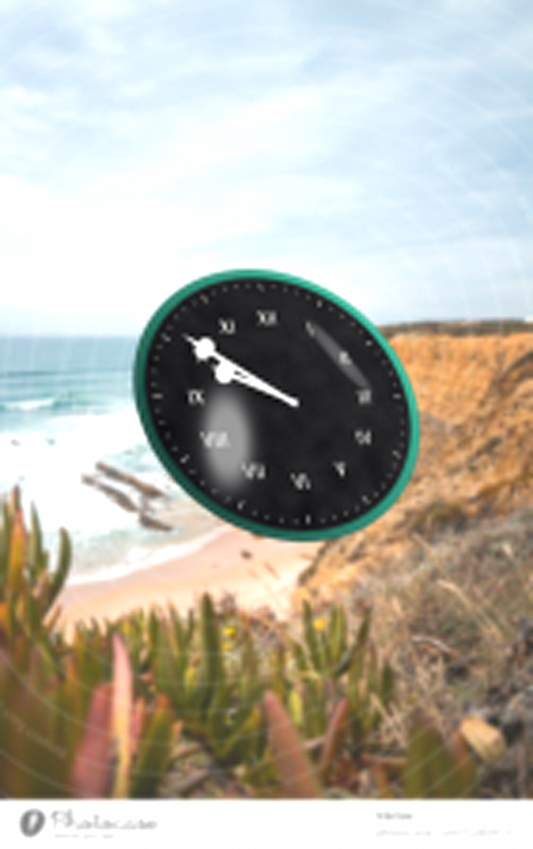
9:51
